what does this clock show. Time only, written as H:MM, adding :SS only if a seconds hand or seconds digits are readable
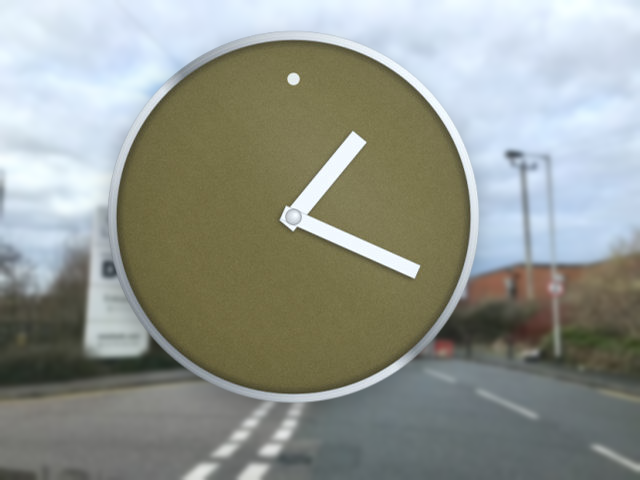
1:19
